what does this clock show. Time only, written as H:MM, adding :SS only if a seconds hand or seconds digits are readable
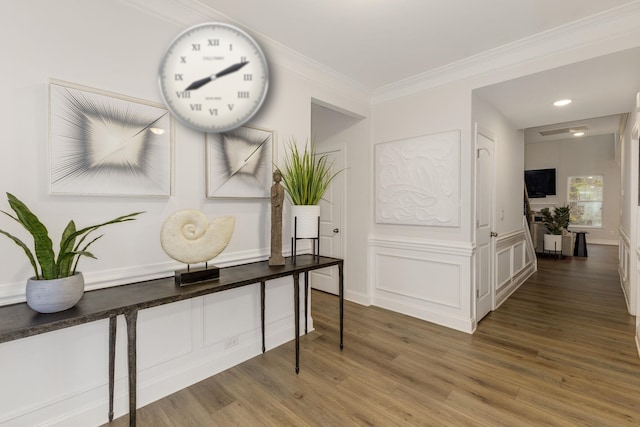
8:11
